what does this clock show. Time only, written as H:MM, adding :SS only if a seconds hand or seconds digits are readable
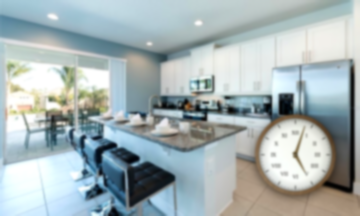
5:03
